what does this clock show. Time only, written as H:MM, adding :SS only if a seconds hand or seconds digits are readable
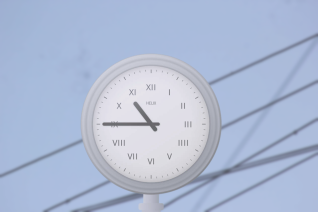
10:45
